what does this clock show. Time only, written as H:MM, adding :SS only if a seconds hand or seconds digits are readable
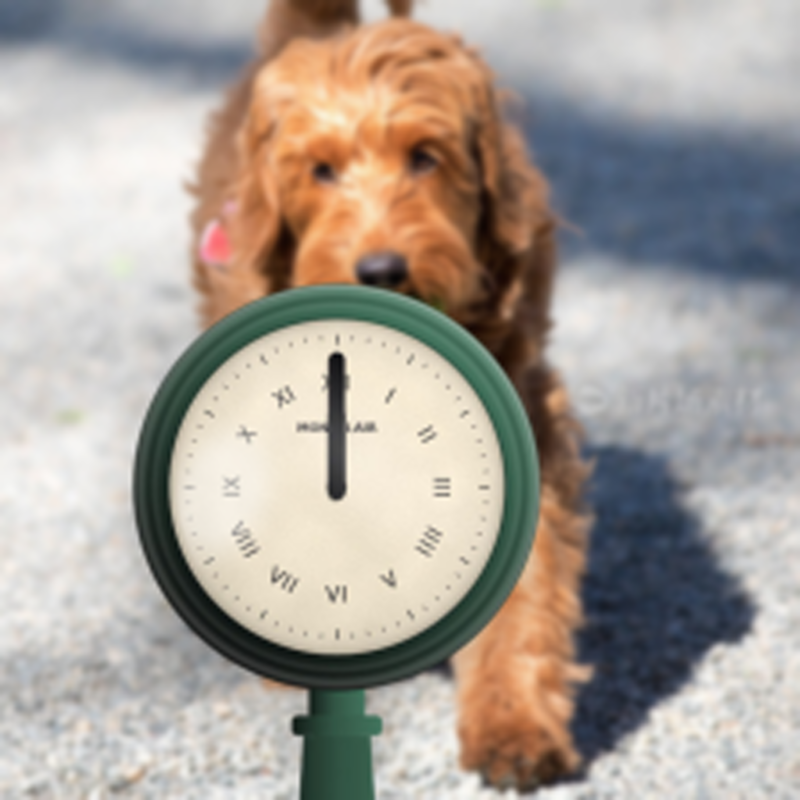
12:00
